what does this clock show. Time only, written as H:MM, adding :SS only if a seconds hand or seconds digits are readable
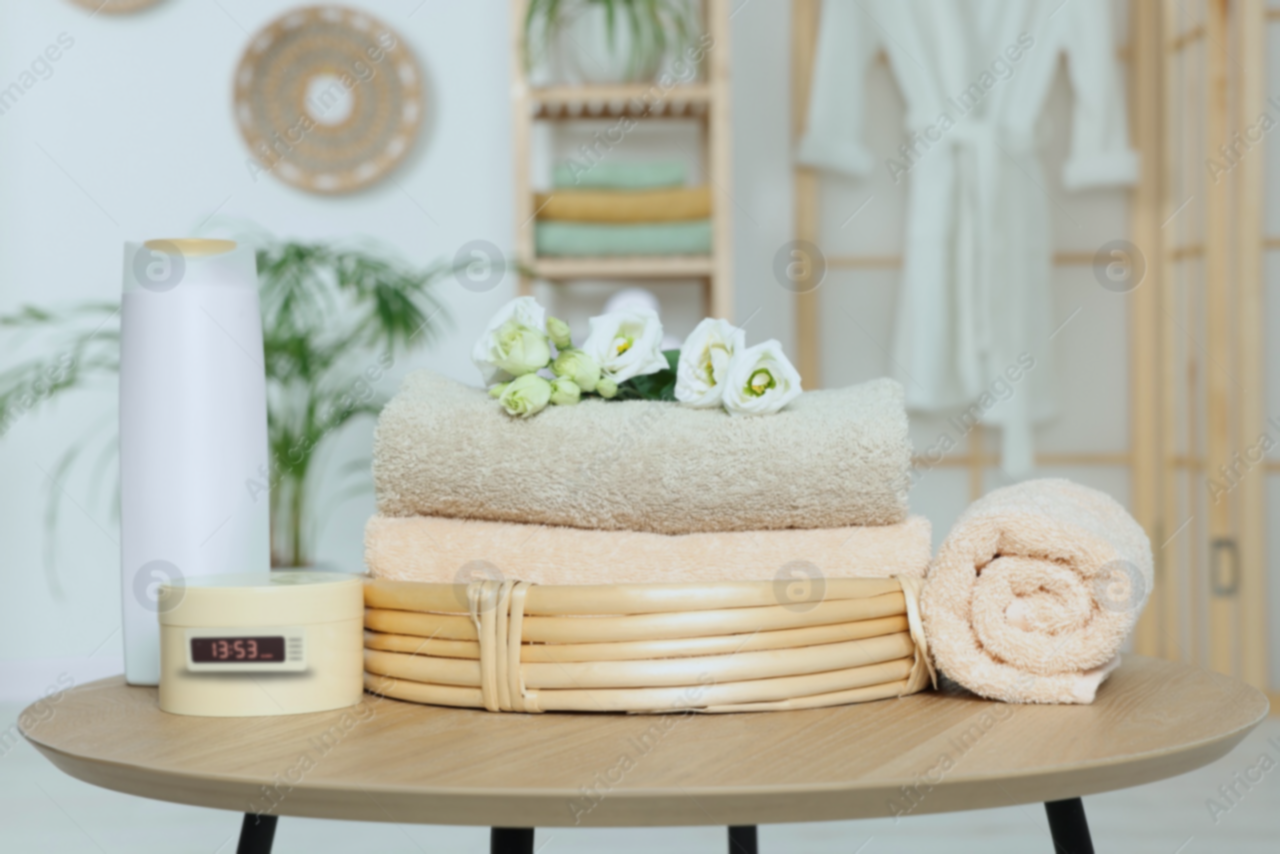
13:53
